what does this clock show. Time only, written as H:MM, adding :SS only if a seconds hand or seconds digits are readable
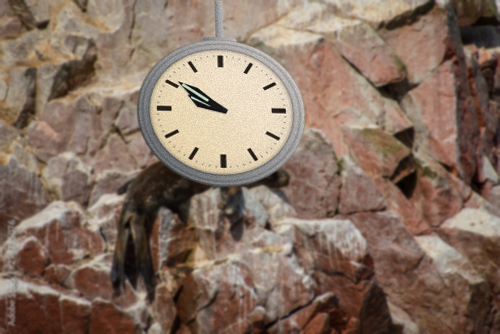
9:51
